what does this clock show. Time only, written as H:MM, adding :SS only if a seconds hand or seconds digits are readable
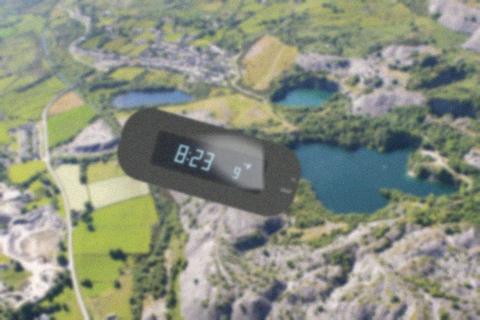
8:23
